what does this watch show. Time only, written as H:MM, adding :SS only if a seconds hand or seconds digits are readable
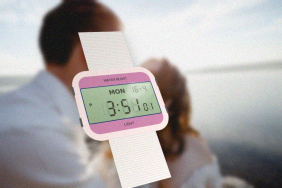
3:51:01
